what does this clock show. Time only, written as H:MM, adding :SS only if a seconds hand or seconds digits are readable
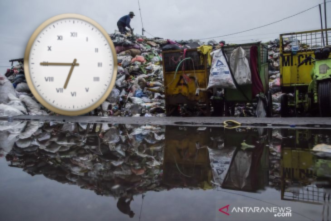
6:45
